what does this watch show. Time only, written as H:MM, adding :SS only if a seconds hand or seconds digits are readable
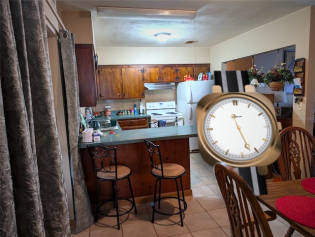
11:27
